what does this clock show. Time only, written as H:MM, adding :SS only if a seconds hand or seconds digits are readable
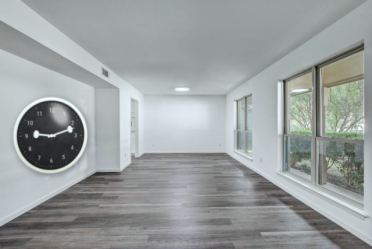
9:12
